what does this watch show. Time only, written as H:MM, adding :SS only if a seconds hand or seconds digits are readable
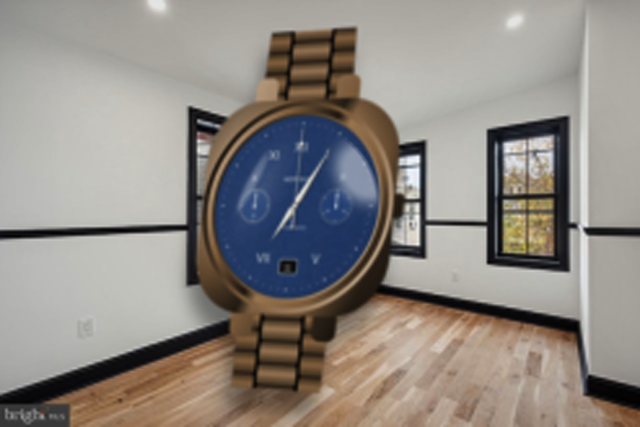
7:05
